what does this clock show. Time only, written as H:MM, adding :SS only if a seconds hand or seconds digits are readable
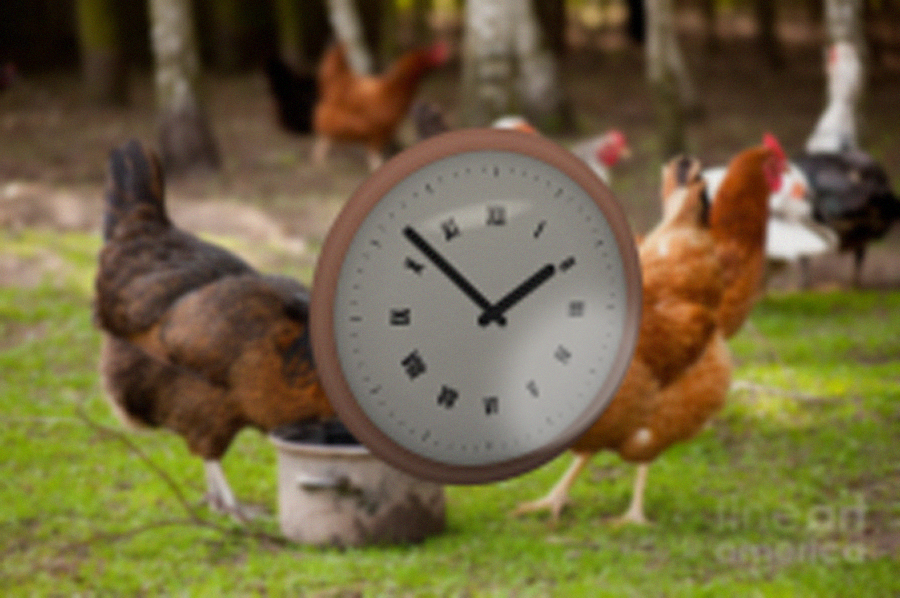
1:52
